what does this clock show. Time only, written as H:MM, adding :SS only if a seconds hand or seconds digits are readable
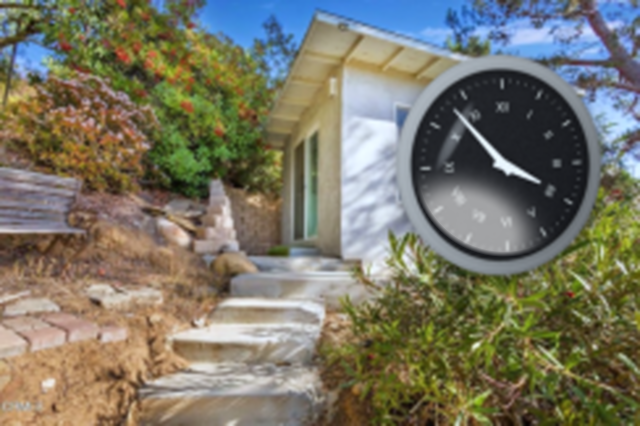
3:53
